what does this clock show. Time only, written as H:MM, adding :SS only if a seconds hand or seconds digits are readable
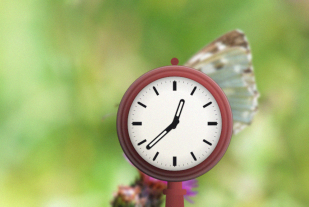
12:38
